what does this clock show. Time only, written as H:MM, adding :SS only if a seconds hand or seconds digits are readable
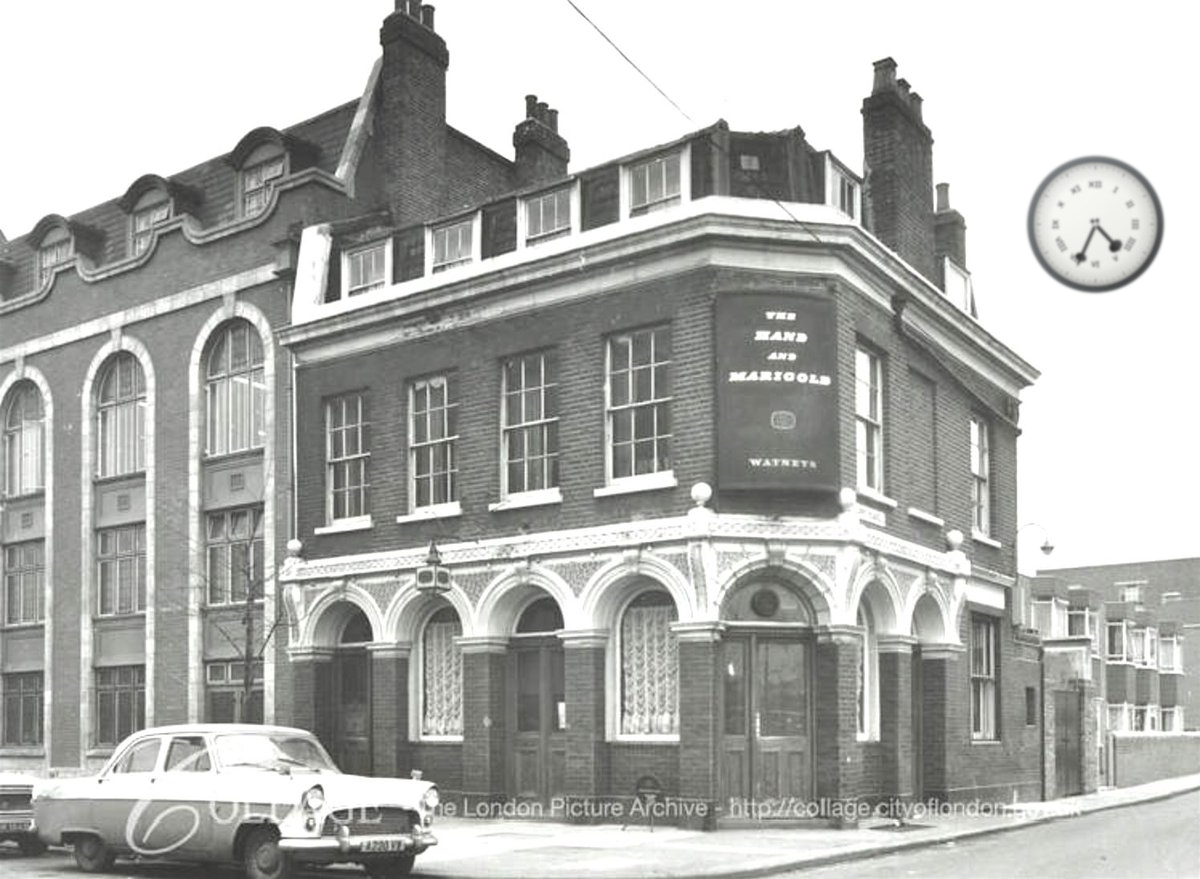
4:34
